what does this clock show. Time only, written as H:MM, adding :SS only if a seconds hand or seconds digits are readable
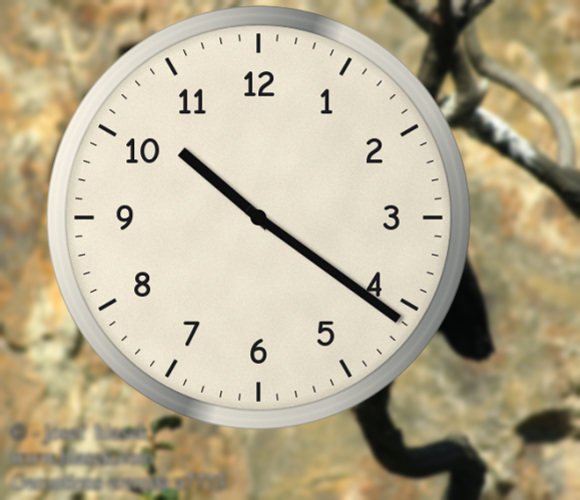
10:21
